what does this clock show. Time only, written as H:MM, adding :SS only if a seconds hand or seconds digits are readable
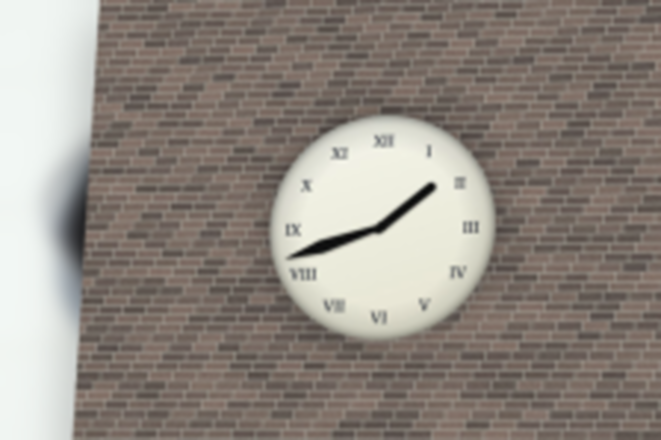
1:42
